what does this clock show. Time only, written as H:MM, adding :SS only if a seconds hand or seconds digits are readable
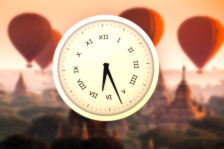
6:27
